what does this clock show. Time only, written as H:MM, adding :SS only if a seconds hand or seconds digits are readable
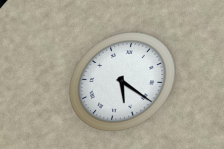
5:20
